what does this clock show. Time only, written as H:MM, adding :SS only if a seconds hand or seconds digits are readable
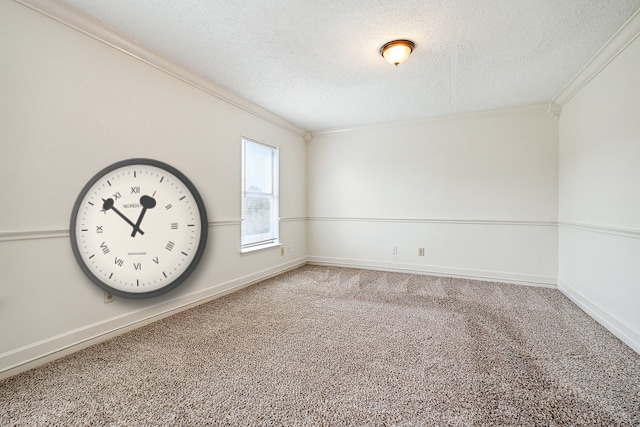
12:52
